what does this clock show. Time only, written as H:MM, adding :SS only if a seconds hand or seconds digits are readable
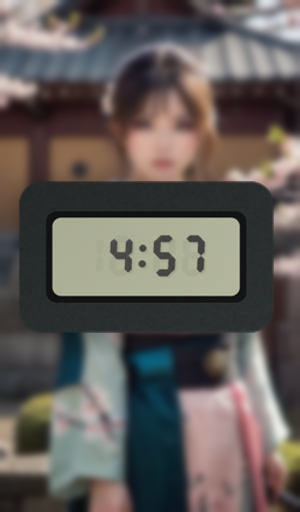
4:57
